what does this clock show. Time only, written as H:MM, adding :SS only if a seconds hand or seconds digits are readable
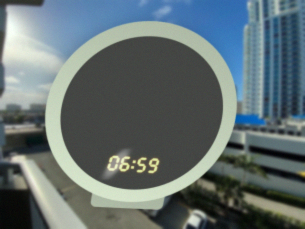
6:59
